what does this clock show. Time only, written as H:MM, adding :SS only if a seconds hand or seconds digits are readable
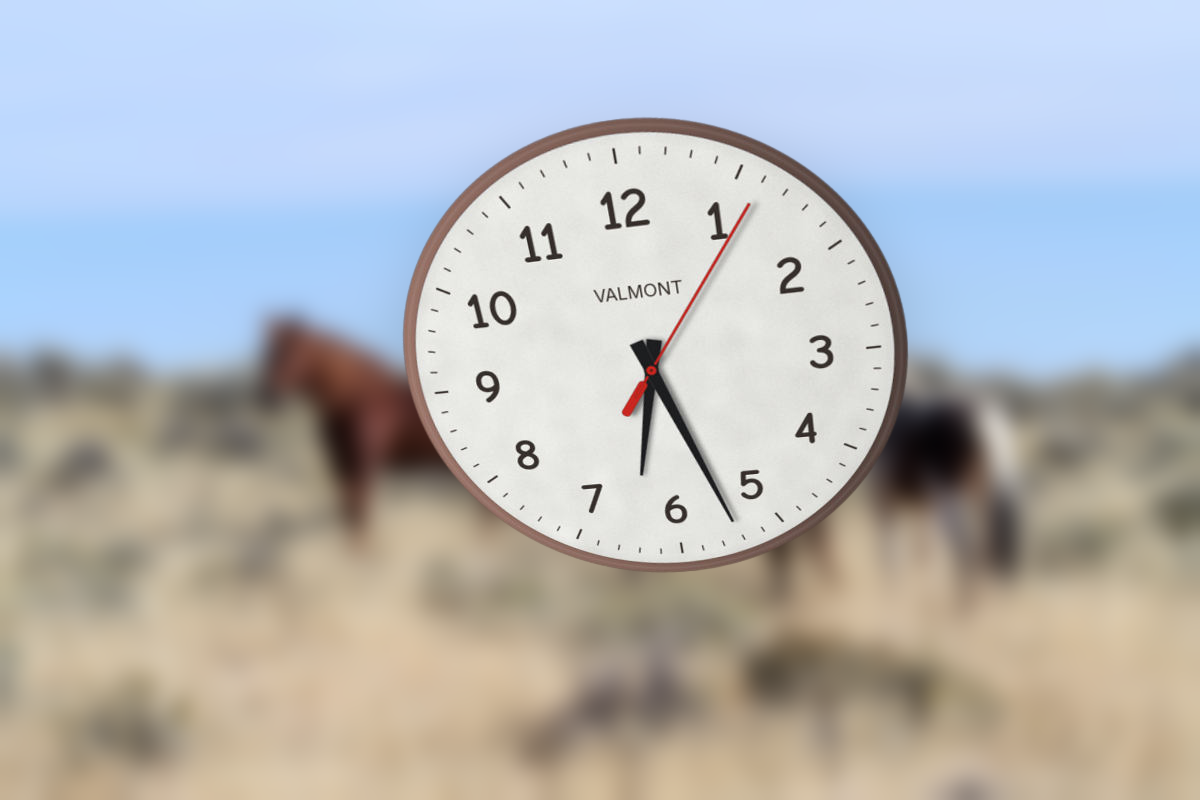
6:27:06
